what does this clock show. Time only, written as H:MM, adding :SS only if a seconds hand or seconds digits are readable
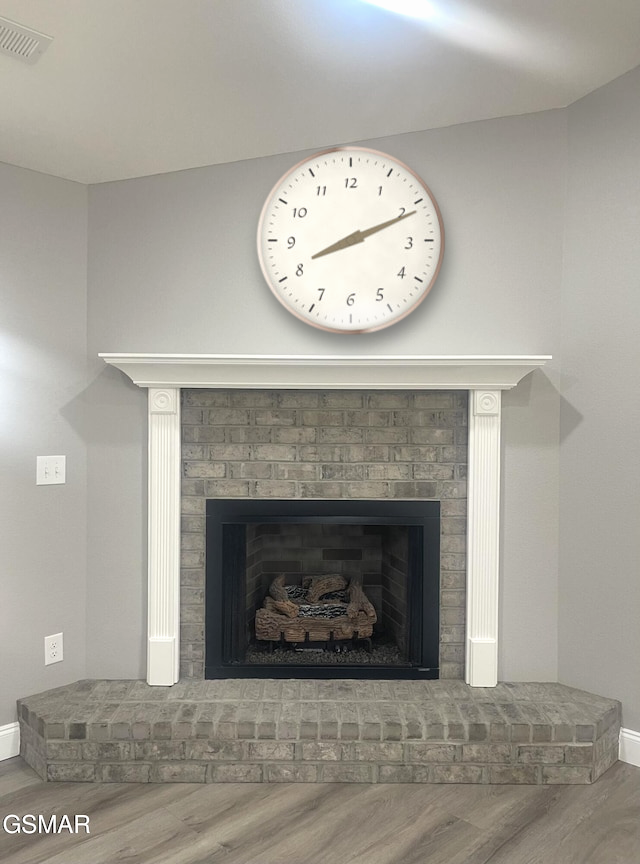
8:11
